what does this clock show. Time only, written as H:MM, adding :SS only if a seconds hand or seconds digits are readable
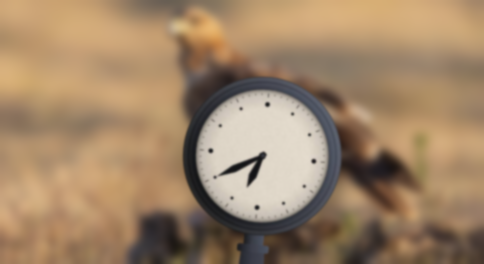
6:40
